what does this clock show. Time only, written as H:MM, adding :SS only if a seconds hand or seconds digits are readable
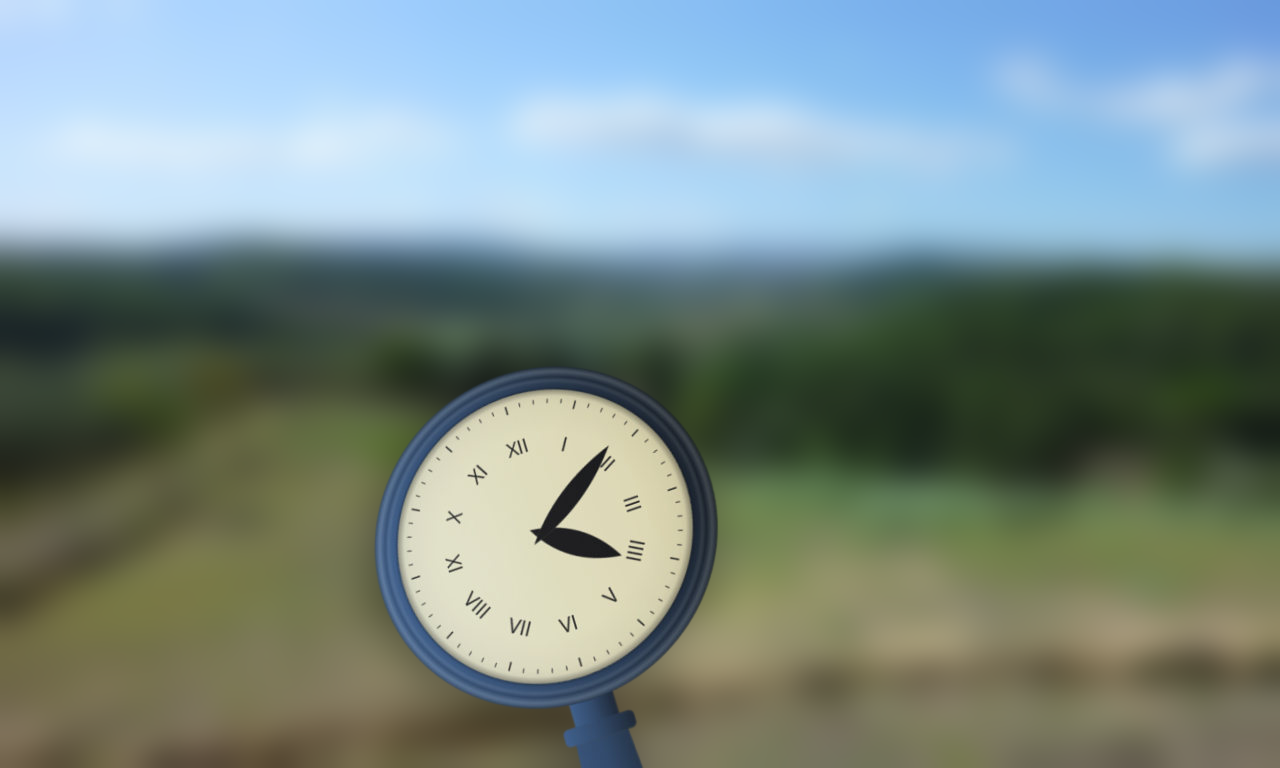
4:09
